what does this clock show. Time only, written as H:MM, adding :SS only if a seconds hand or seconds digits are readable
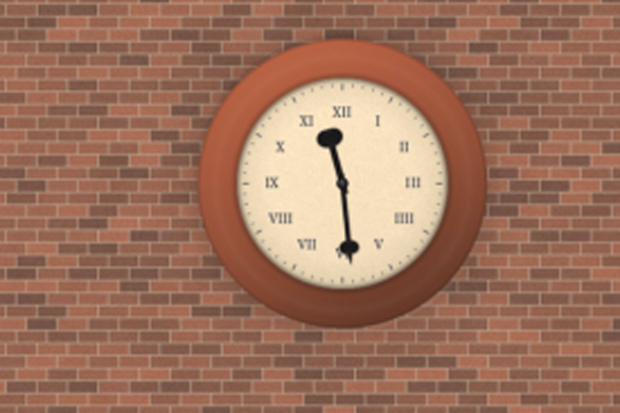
11:29
